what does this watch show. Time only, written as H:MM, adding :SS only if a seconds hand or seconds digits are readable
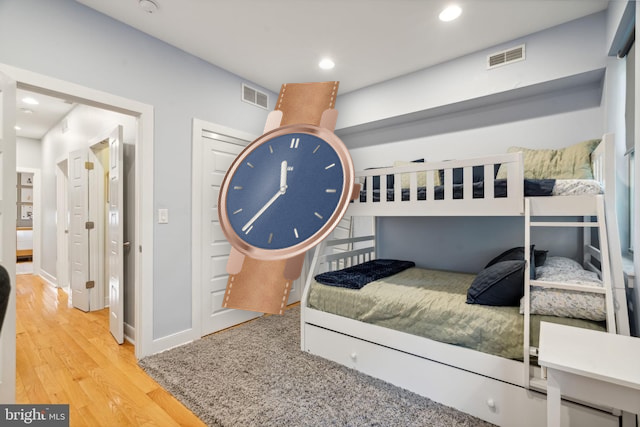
11:36
